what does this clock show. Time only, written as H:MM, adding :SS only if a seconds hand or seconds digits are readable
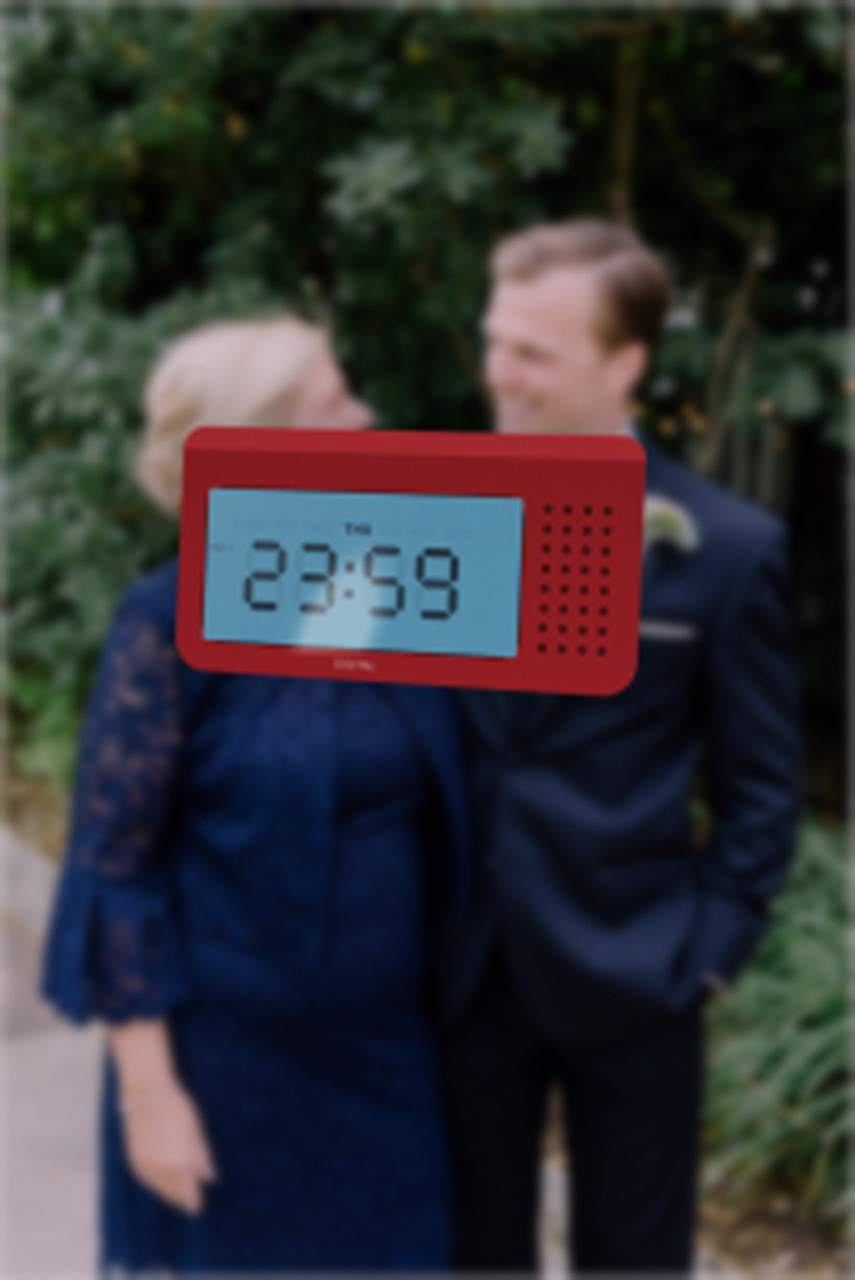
23:59
